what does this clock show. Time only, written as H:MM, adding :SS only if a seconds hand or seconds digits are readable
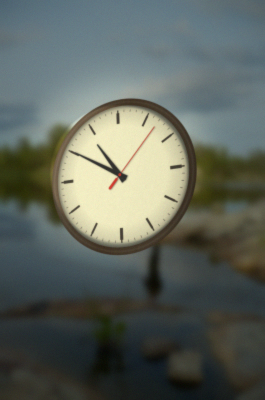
10:50:07
